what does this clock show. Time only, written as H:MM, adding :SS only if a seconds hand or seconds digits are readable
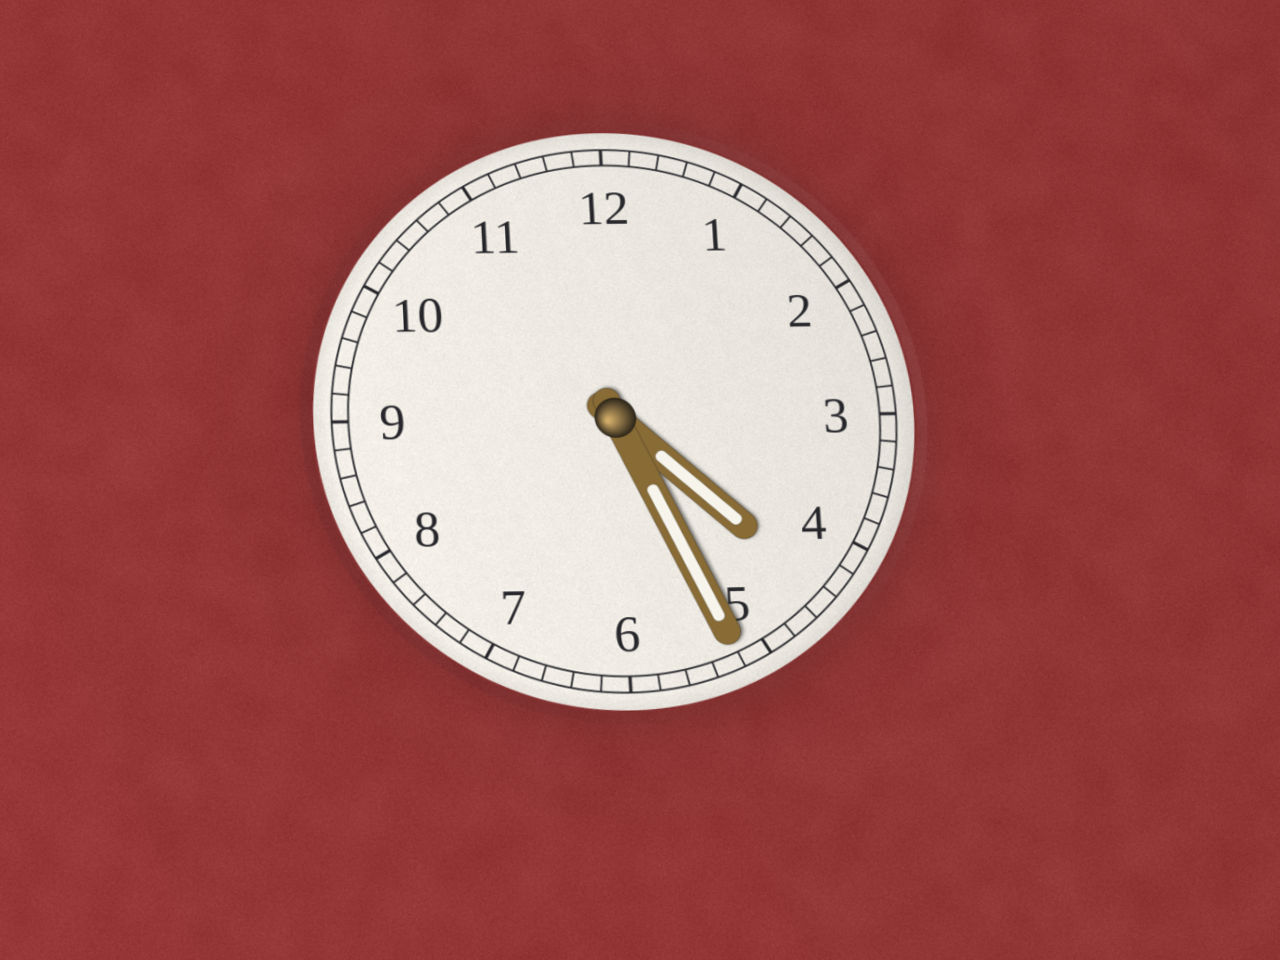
4:26
